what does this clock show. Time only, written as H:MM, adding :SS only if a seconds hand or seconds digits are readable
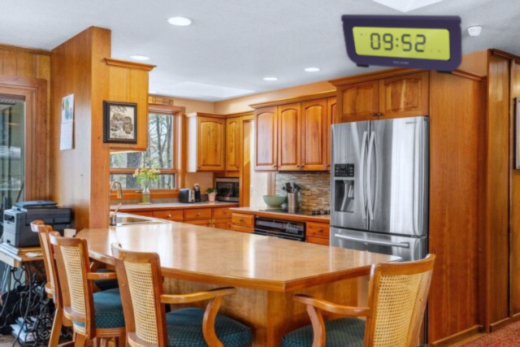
9:52
